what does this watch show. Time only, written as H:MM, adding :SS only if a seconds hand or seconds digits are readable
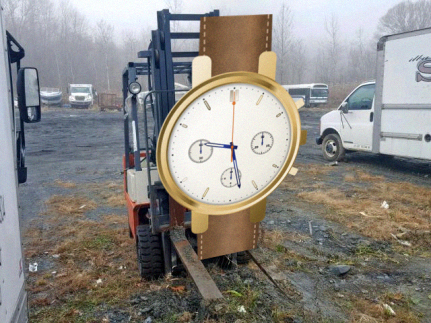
9:28
